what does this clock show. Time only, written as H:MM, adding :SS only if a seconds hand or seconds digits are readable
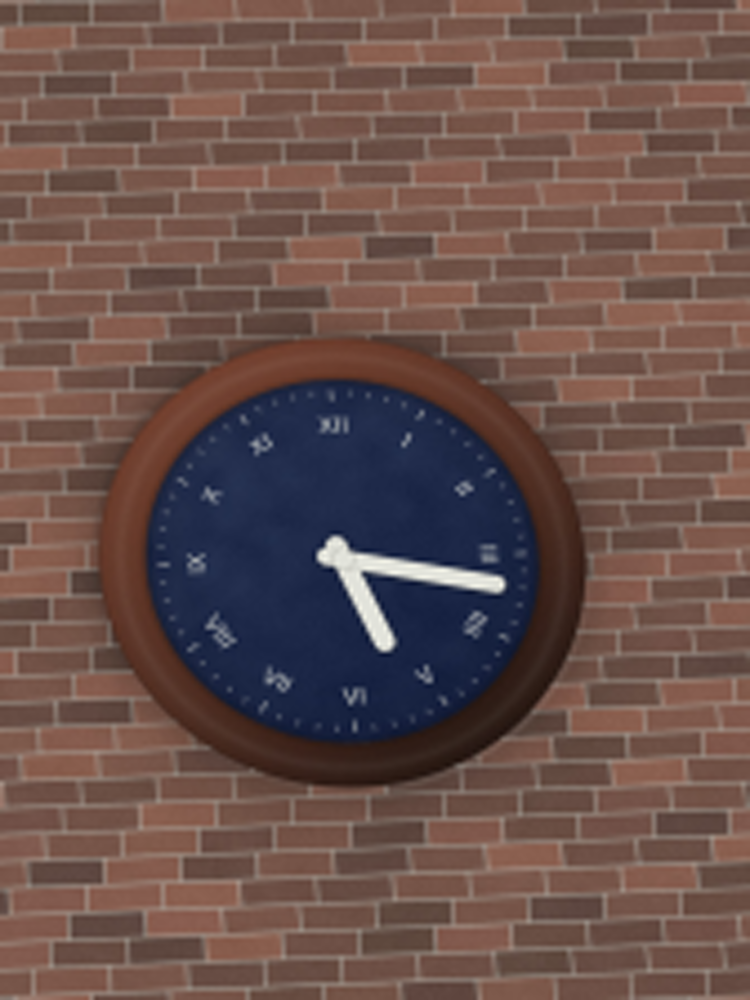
5:17
